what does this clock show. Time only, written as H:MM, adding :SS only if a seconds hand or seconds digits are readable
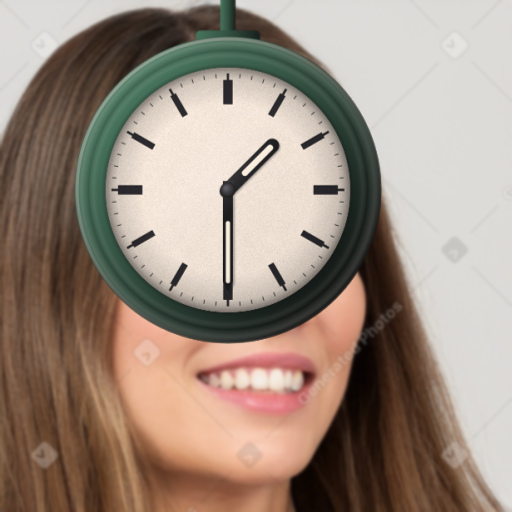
1:30
